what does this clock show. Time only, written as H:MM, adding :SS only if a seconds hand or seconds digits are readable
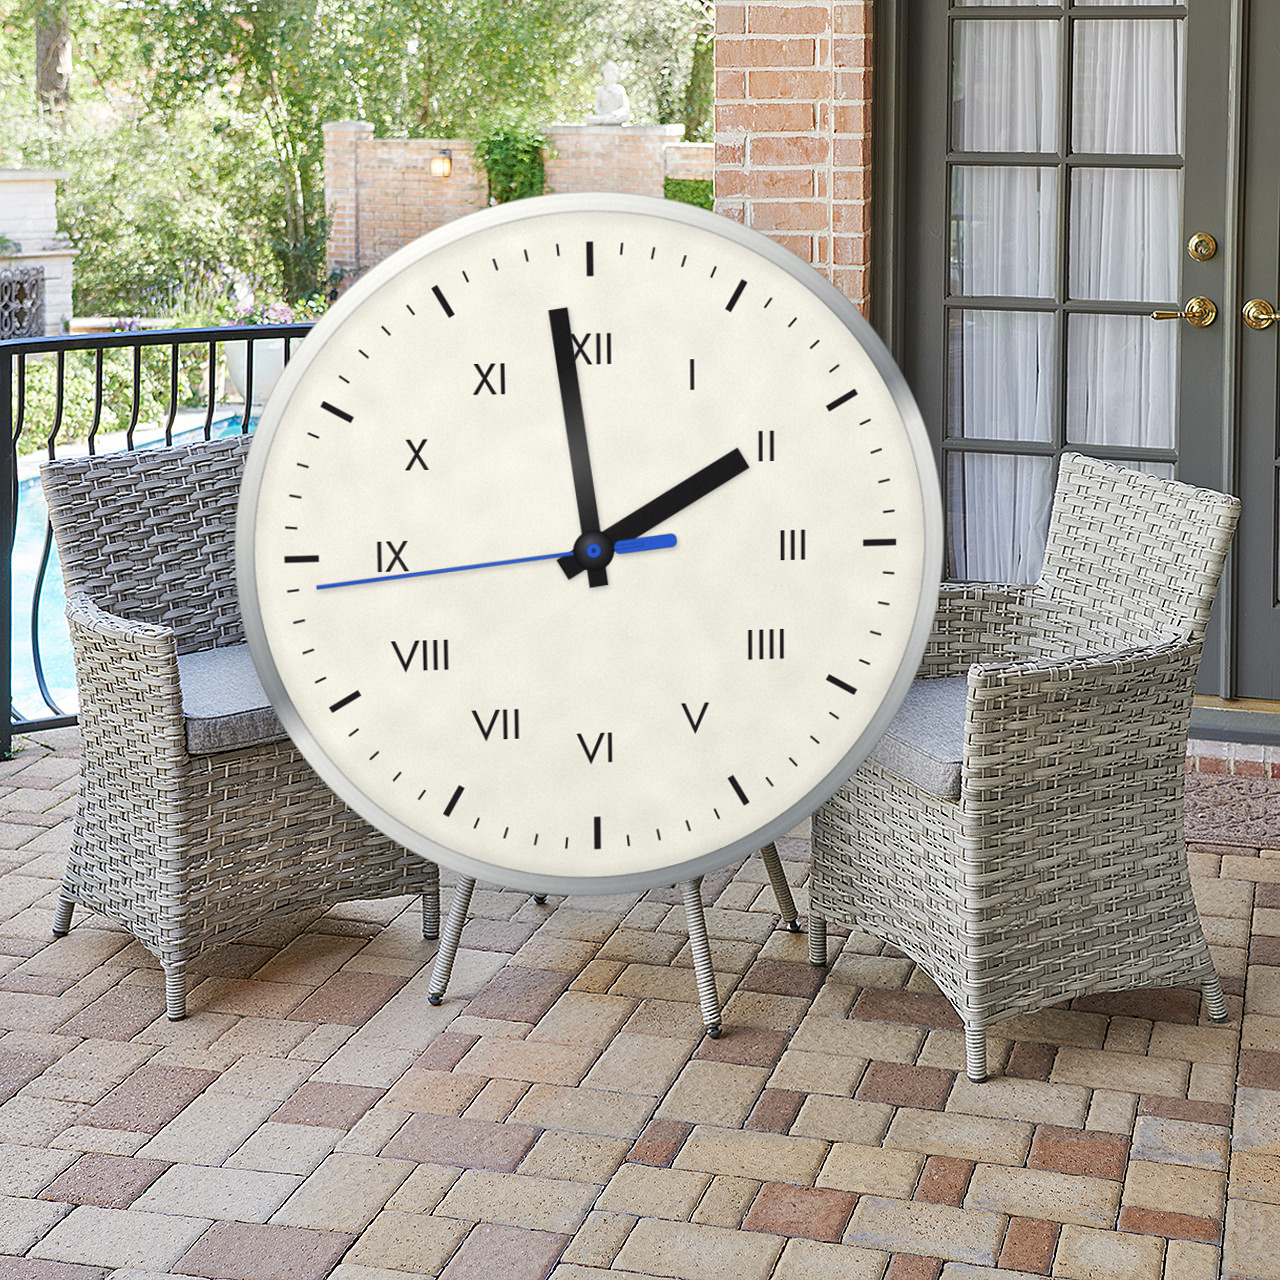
1:58:44
